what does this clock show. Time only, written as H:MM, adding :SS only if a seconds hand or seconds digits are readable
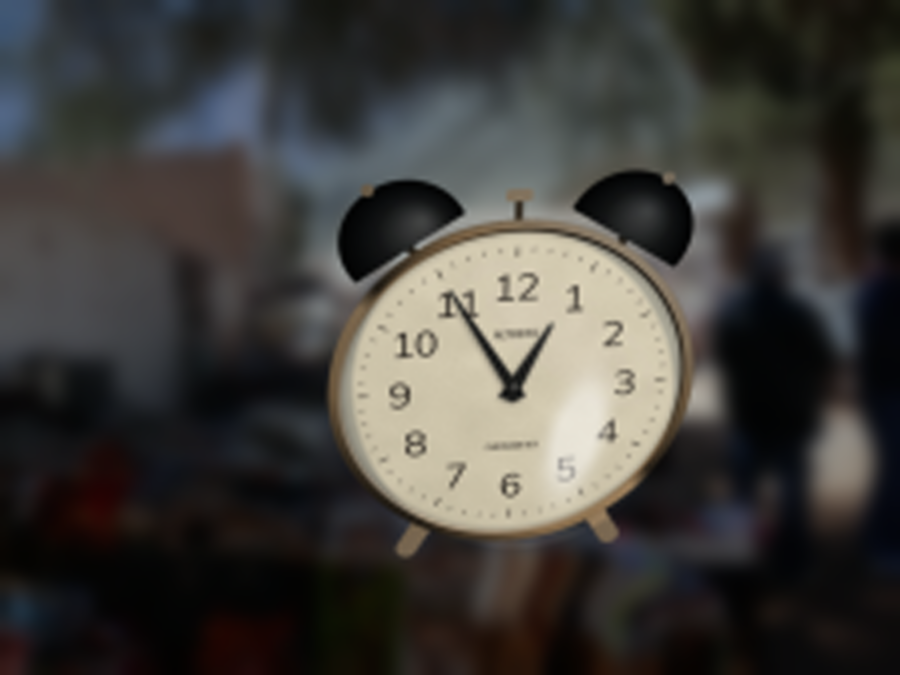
12:55
